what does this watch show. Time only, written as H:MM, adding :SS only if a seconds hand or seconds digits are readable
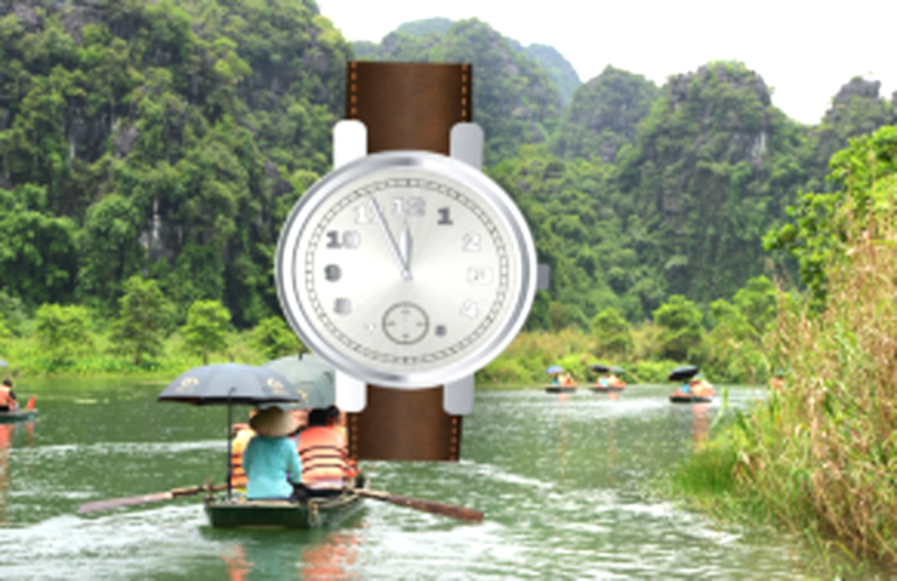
11:56
